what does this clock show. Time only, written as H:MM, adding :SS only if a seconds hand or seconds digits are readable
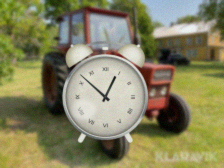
12:52
